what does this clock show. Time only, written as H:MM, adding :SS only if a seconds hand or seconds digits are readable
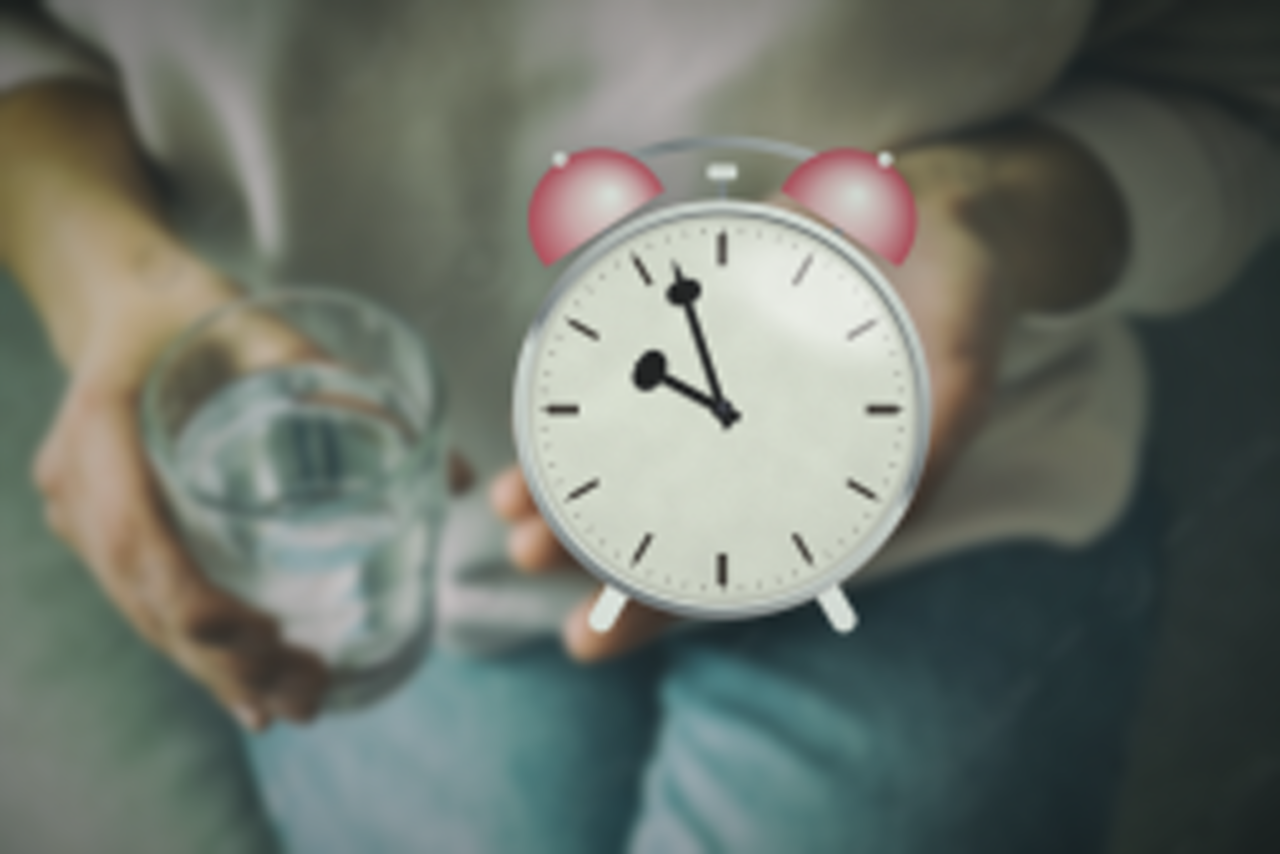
9:57
